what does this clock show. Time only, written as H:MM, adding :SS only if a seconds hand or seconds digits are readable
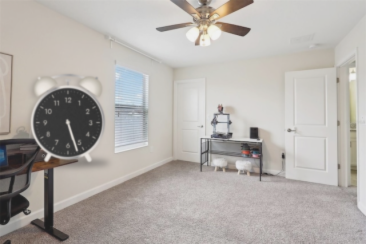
5:27
